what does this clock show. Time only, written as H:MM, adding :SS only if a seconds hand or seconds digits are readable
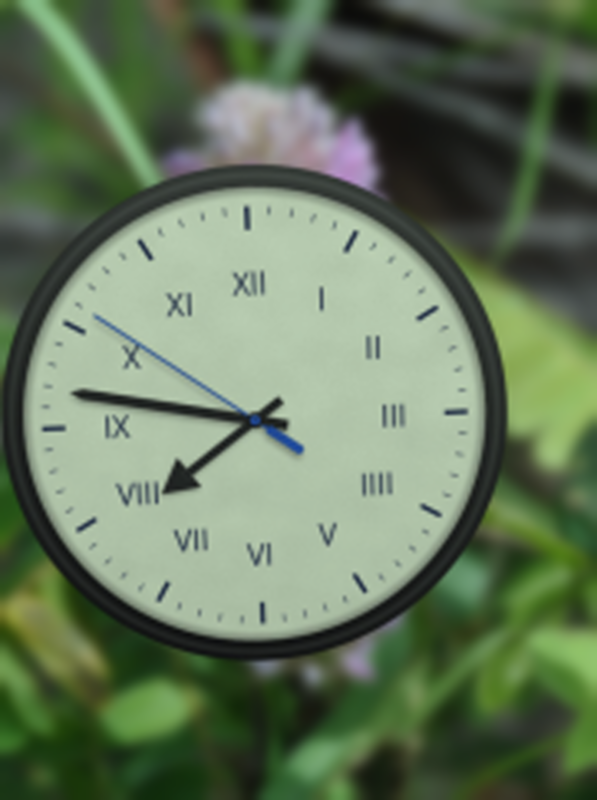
7:46:51
